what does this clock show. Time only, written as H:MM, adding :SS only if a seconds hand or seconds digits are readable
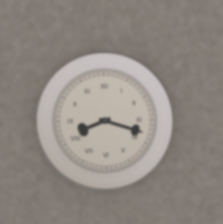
8:18
